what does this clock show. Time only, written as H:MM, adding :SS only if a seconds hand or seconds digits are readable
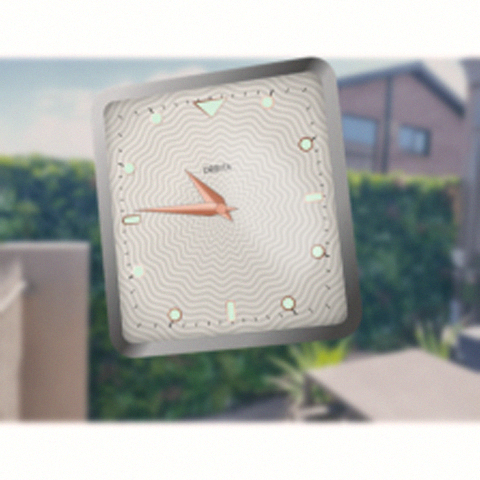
10:46
